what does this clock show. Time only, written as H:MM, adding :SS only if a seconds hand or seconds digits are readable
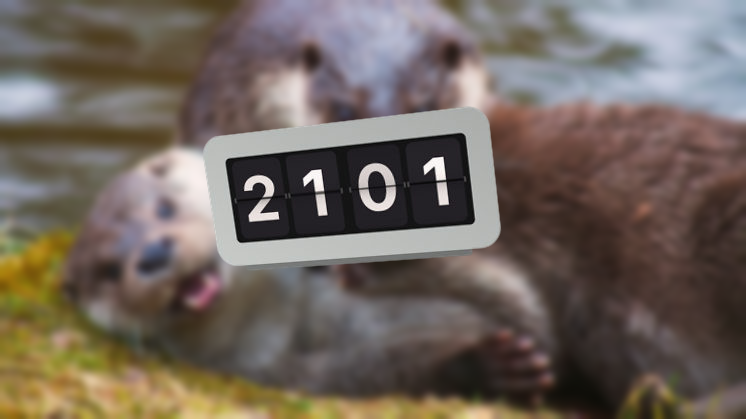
21:01
